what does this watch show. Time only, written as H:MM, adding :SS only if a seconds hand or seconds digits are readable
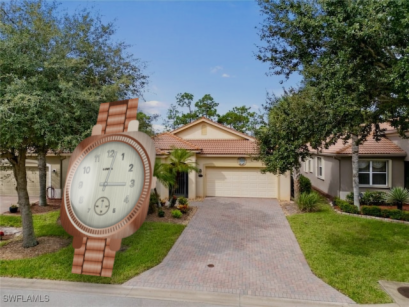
3:02
